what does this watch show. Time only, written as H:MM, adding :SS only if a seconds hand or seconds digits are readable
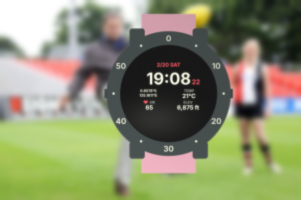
19:08
